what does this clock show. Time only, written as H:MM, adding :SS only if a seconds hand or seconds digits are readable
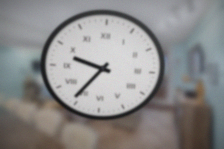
9:36
